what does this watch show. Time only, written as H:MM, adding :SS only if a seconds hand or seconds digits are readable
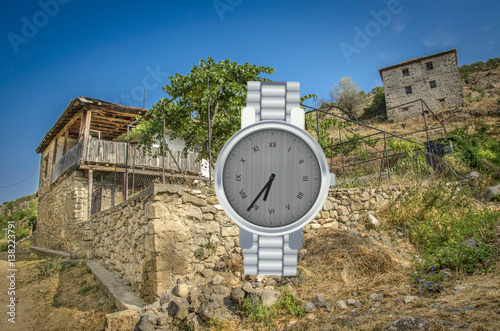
6:36
